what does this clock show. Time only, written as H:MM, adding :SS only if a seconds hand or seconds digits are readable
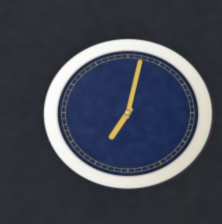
7:02
